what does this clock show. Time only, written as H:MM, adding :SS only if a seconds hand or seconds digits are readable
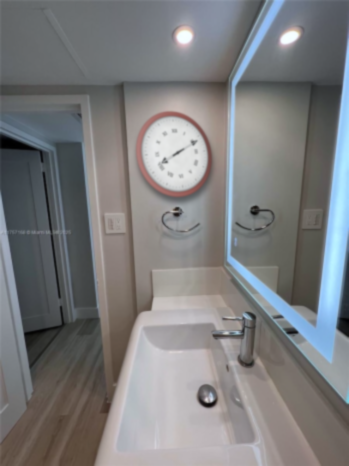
8:11
